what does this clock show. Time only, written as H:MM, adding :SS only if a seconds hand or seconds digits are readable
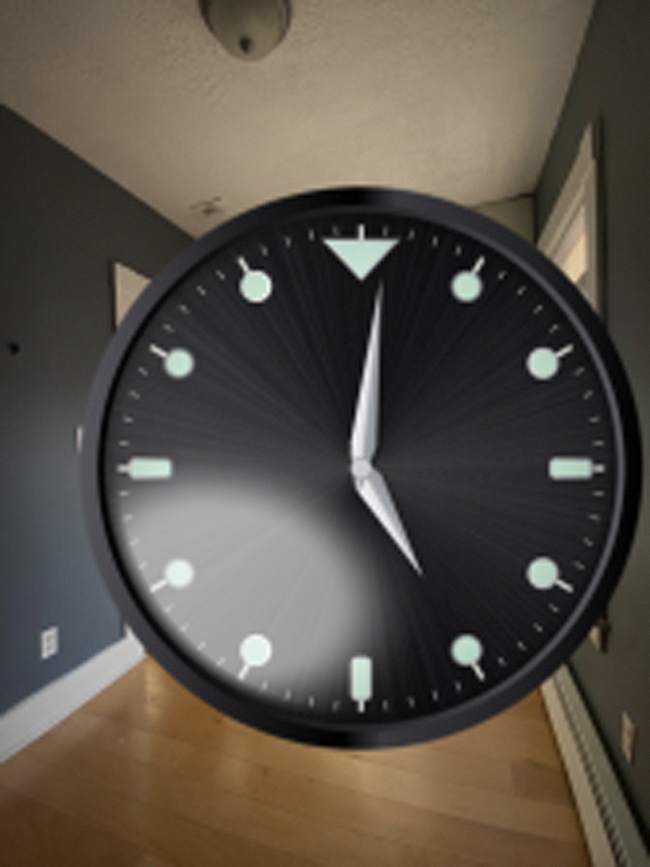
5:01
